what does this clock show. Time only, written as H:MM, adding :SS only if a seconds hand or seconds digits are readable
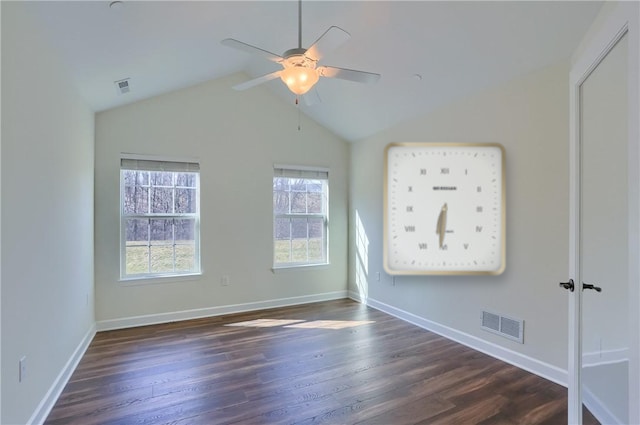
6:31
